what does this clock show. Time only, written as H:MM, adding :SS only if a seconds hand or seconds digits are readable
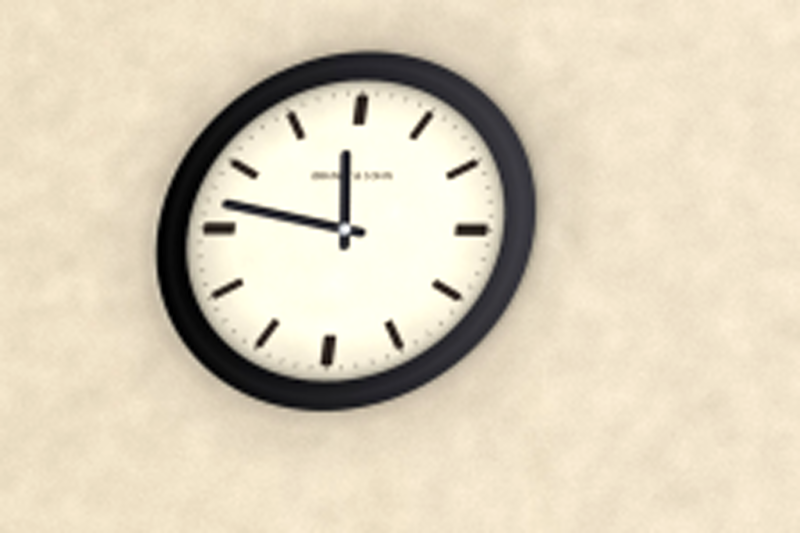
11:47
